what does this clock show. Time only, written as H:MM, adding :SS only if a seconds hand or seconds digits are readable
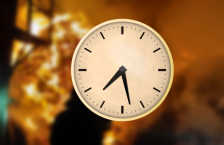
7:28
